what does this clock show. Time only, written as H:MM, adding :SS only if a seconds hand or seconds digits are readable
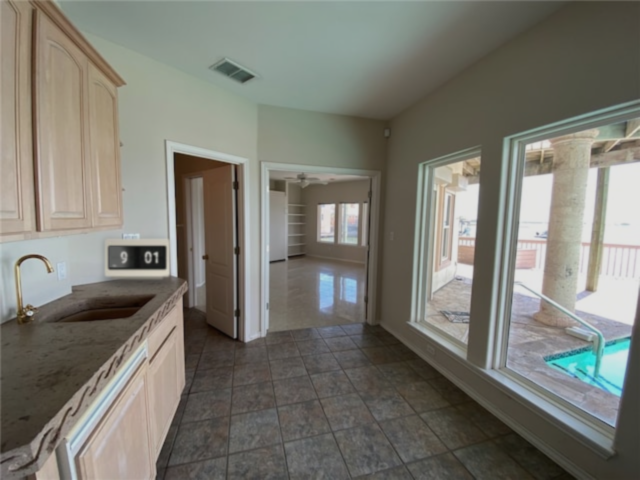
9:01
